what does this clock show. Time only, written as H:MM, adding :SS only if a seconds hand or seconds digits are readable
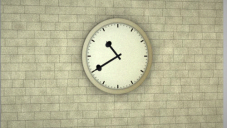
10:40
